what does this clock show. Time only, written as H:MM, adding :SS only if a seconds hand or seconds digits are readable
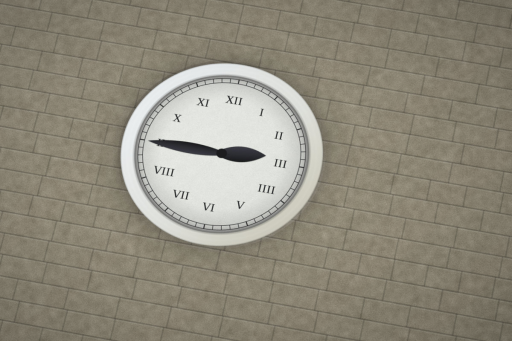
2:45
